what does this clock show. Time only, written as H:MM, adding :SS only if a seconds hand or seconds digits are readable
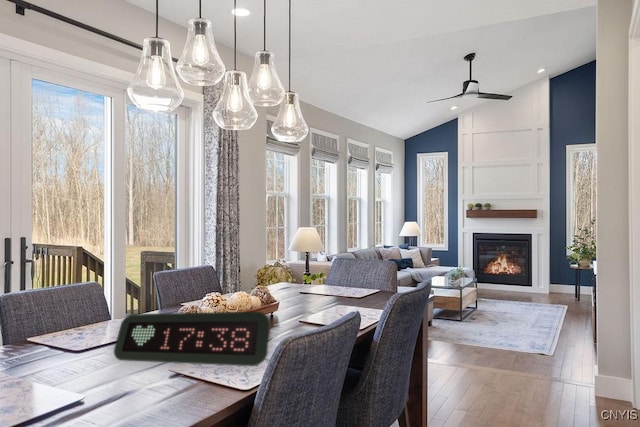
17:38
